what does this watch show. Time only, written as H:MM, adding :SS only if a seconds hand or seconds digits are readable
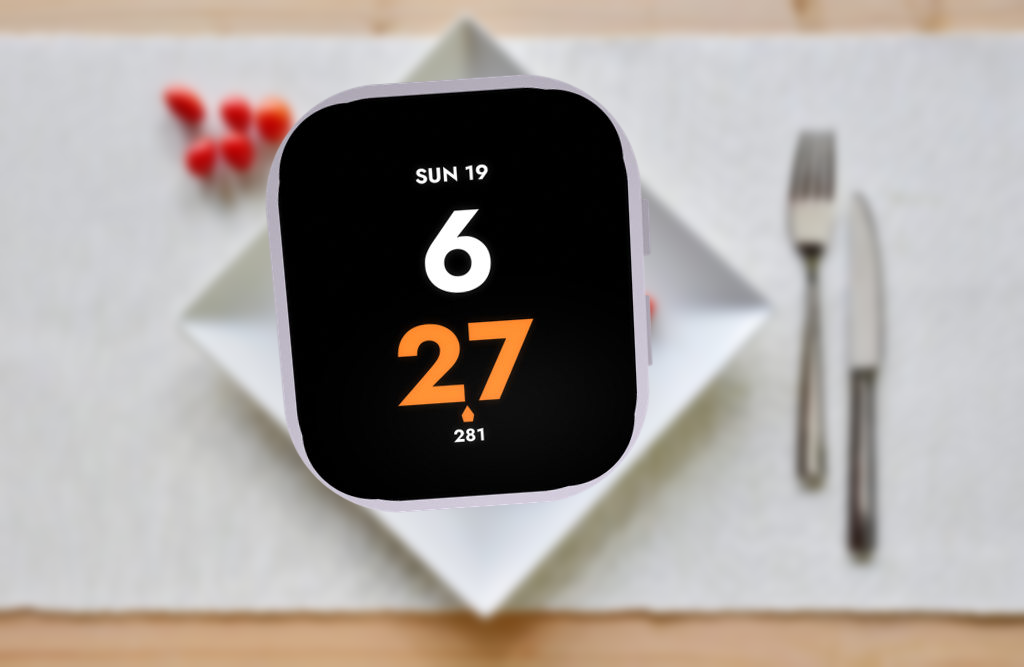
6:27
